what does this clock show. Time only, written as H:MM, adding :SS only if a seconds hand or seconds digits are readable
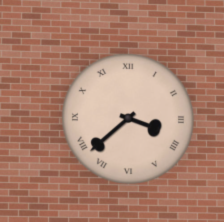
3:38
